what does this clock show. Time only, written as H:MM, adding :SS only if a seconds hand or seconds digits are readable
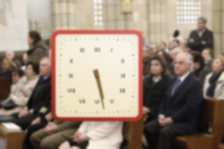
5:28
